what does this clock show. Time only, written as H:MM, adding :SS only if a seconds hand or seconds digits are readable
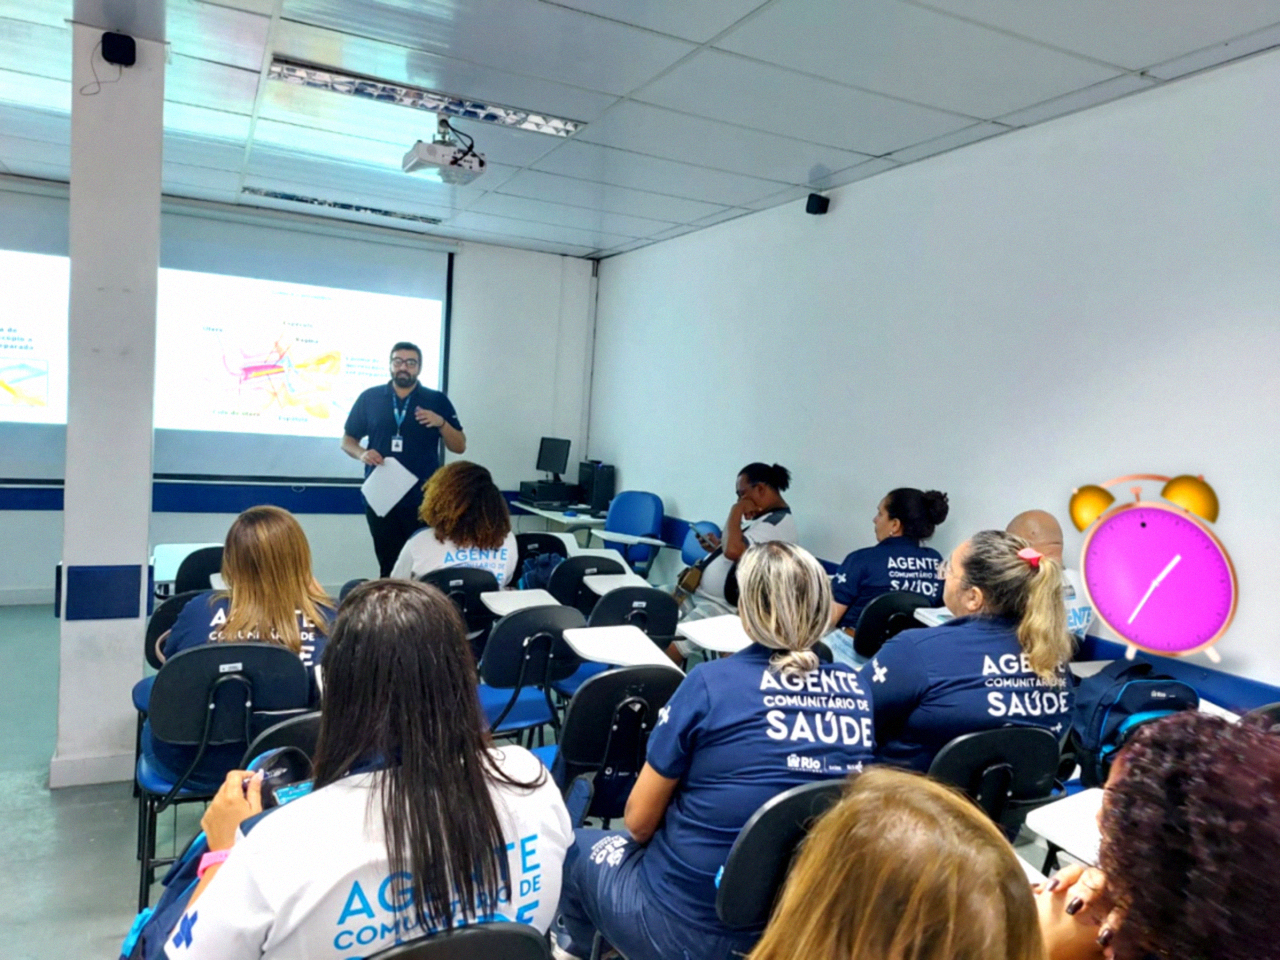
1:37
